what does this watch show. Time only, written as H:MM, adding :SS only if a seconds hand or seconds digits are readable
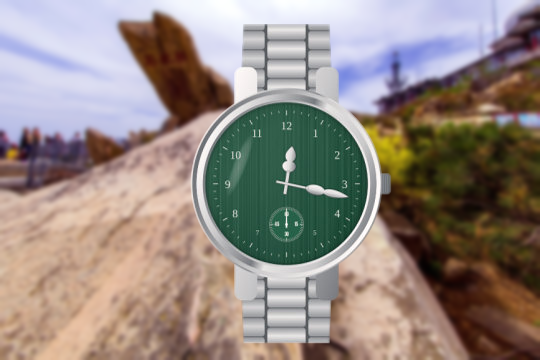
12:17
